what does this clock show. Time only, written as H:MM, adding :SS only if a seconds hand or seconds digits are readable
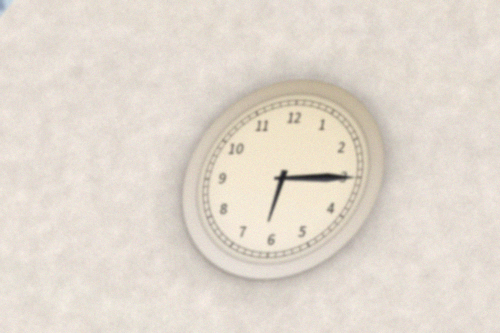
6:15
